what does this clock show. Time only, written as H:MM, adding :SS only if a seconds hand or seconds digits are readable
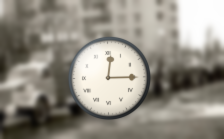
12:15
